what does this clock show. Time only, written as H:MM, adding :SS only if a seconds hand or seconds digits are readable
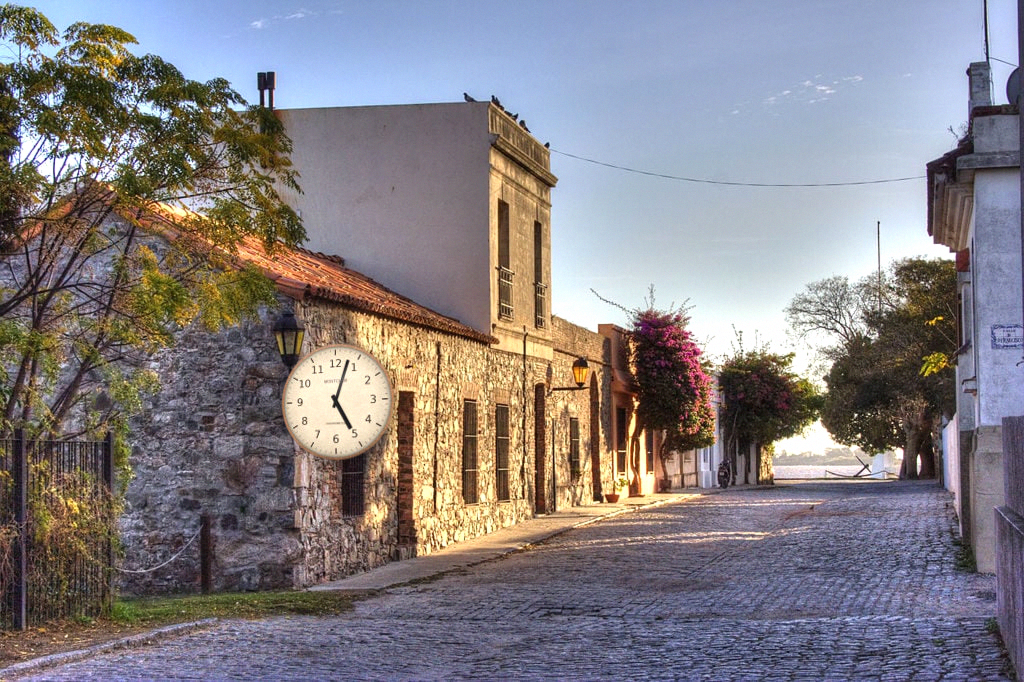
5:03
